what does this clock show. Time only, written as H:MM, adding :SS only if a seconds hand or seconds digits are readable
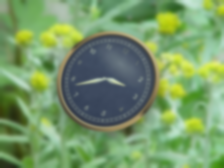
2:38
